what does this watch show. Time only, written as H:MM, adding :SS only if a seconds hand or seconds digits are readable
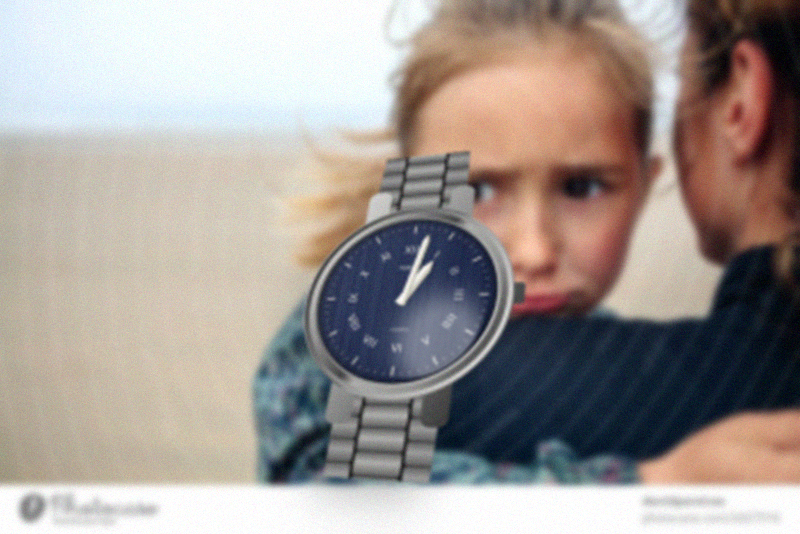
1:02
